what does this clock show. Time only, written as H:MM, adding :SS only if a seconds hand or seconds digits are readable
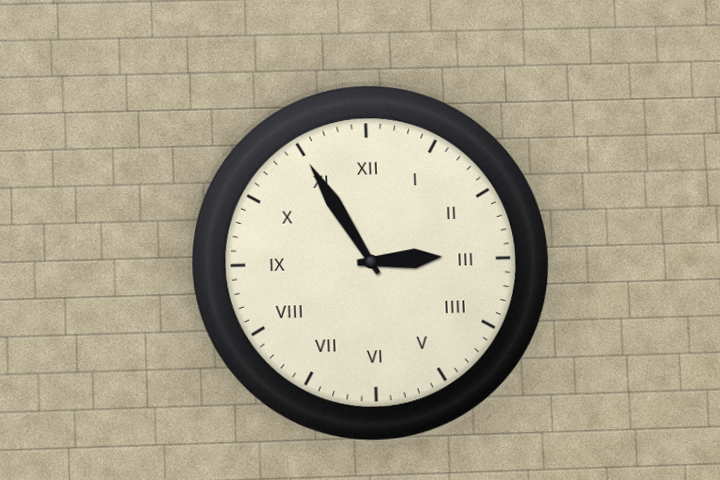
2:55
